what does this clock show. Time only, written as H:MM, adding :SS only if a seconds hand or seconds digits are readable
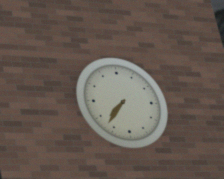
7:37
